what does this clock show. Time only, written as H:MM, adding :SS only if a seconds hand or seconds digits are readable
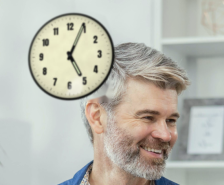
5:04
